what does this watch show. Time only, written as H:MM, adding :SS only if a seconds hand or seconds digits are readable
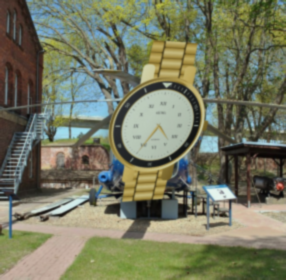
4:35
